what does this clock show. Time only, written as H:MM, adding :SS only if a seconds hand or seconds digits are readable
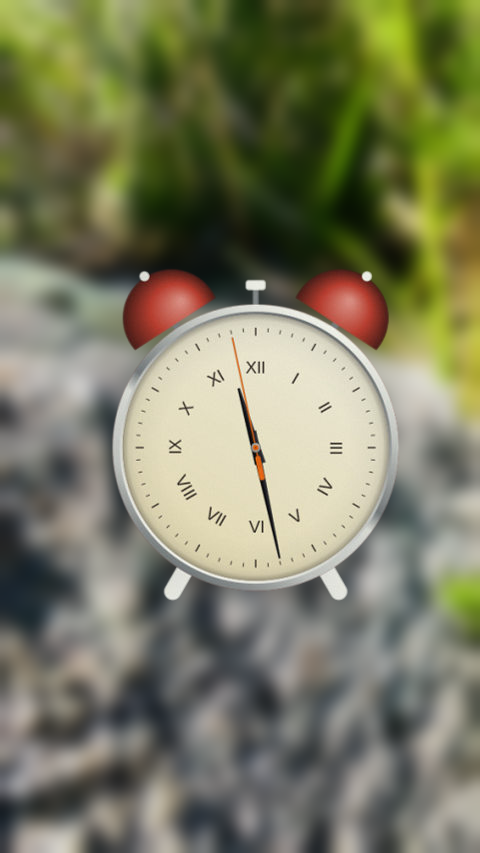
11:27:58
